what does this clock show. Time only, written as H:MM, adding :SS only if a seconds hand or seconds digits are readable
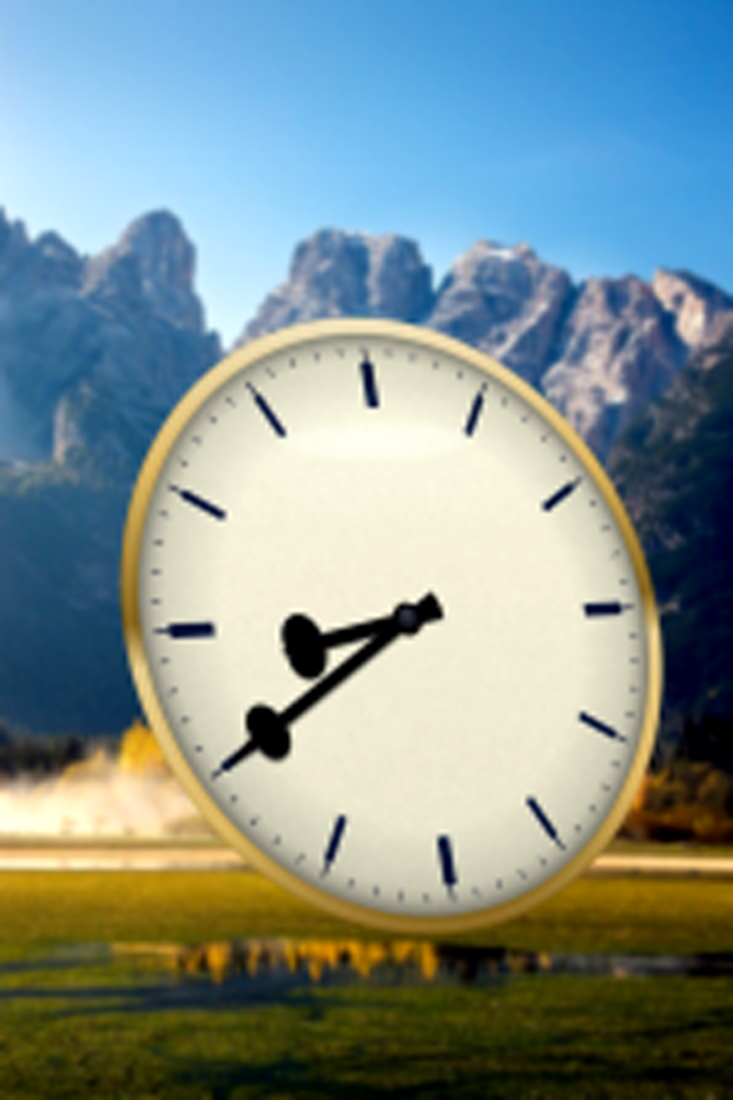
8:40
